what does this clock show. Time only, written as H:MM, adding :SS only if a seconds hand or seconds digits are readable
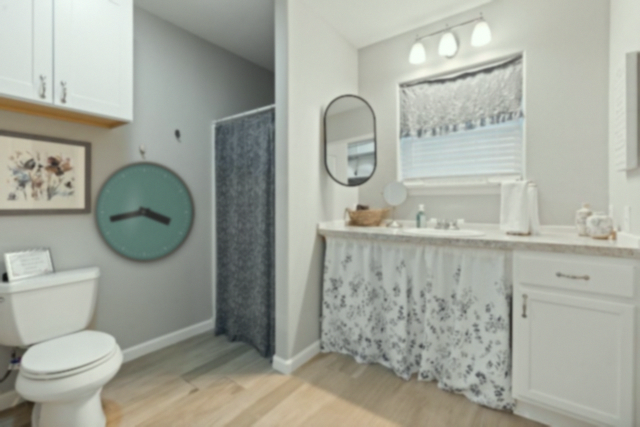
3:43
